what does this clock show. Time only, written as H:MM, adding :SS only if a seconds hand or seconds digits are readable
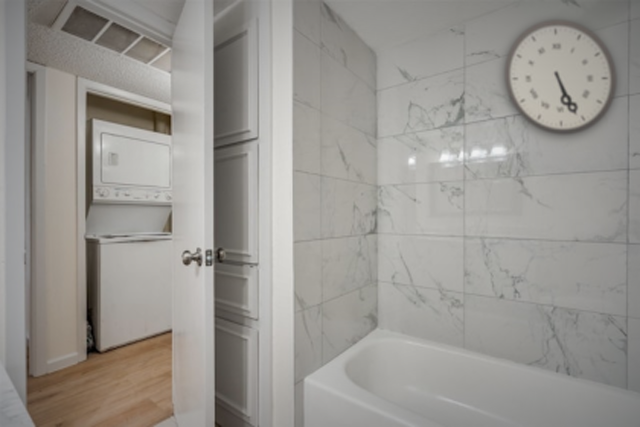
5:26
